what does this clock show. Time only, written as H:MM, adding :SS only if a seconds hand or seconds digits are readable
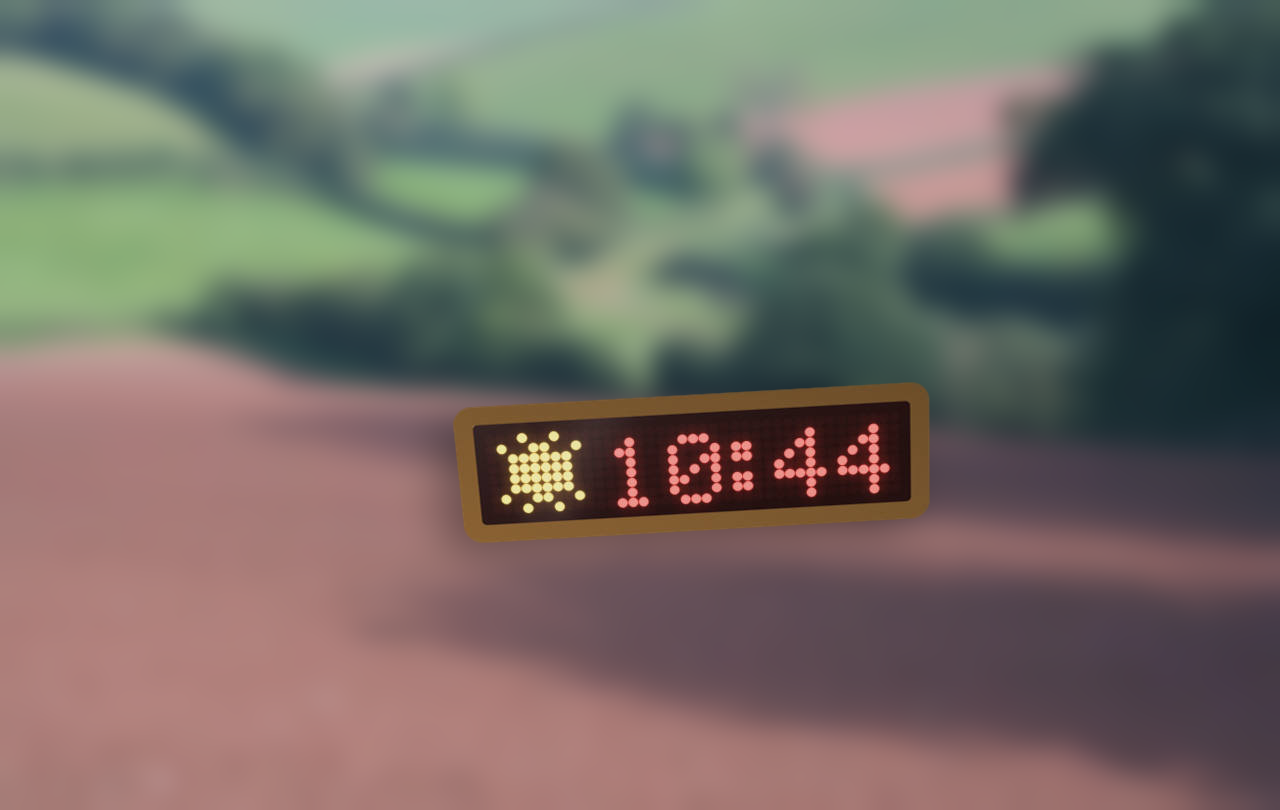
10:44
